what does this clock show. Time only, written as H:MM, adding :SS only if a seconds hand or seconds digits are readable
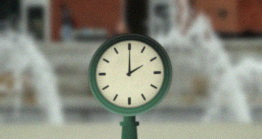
2:00
